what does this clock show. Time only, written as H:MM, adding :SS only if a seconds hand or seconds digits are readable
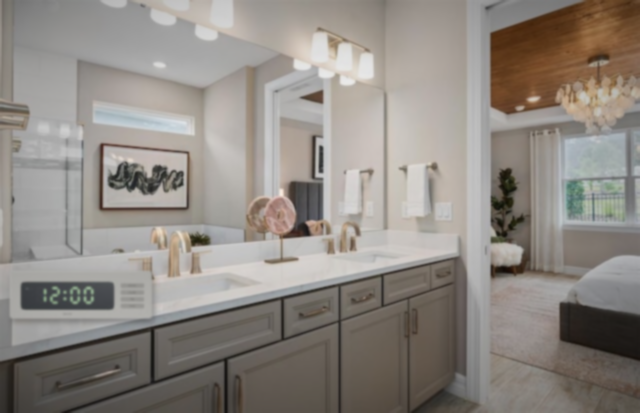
12:00
